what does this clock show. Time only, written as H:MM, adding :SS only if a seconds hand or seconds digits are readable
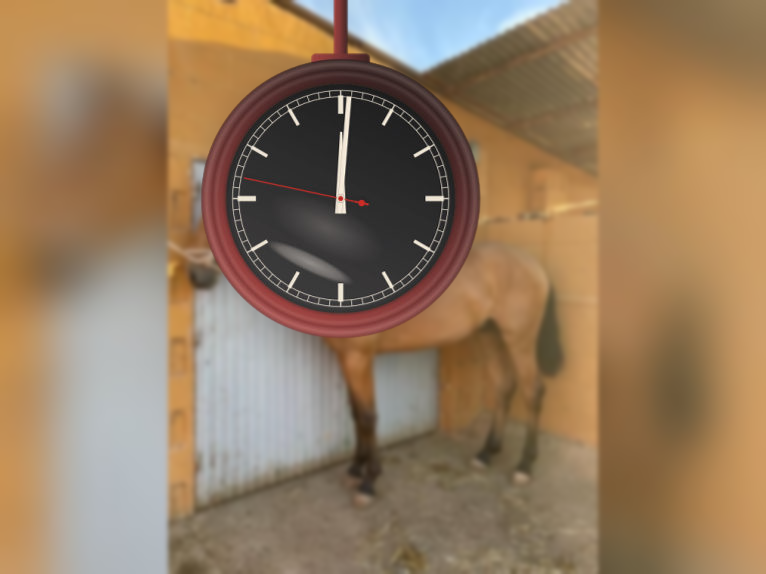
12:00:47
